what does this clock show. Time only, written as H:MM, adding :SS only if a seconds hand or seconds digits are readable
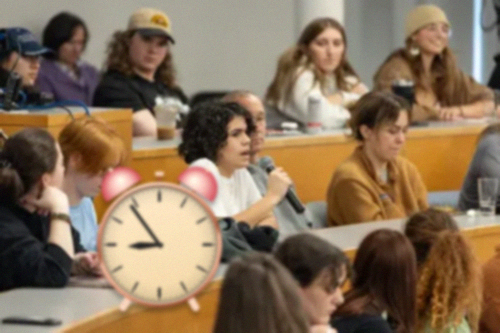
8:54
